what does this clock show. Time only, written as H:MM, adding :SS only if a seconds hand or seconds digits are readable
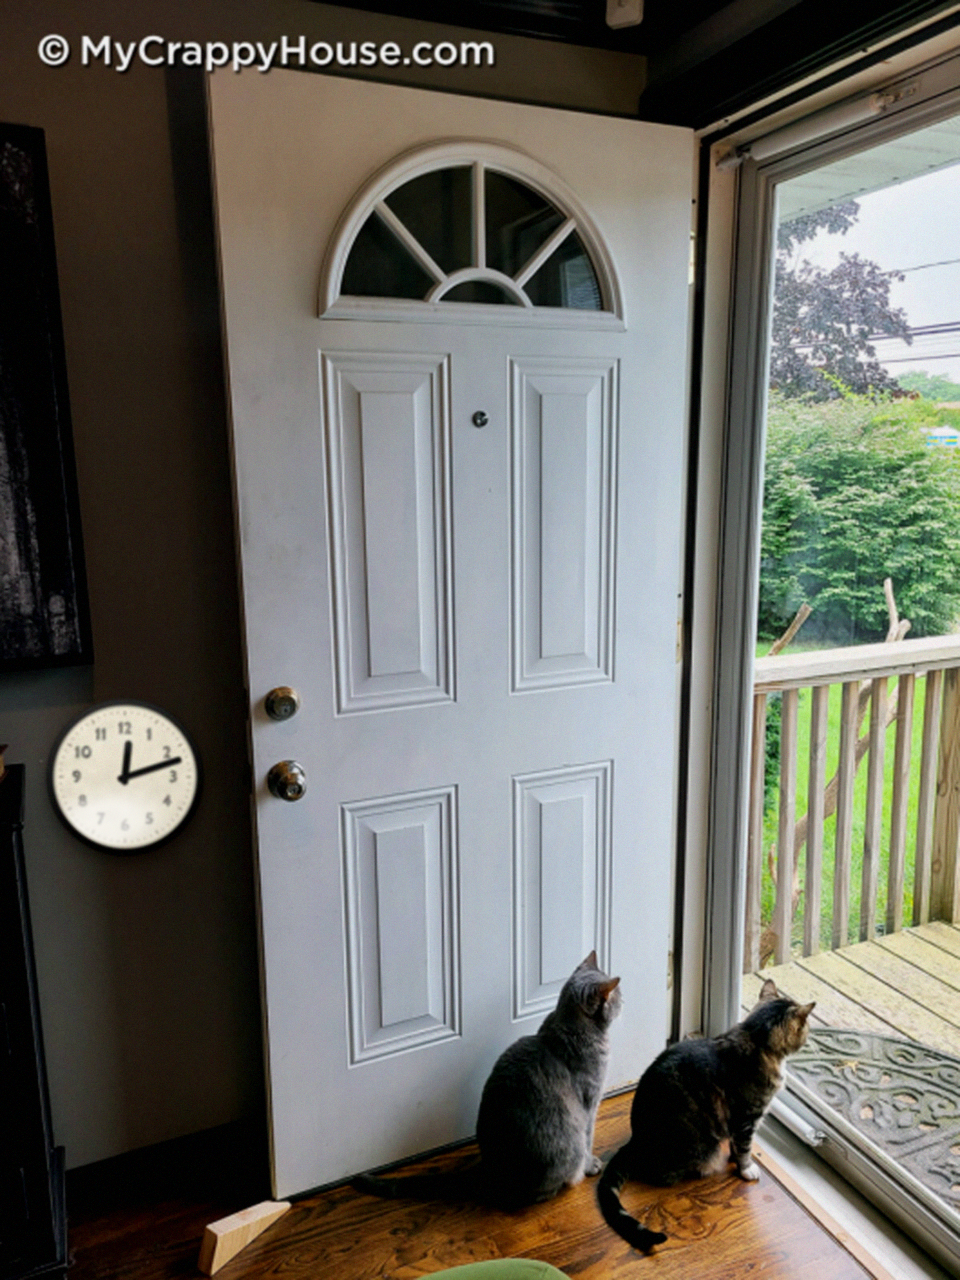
12:12
